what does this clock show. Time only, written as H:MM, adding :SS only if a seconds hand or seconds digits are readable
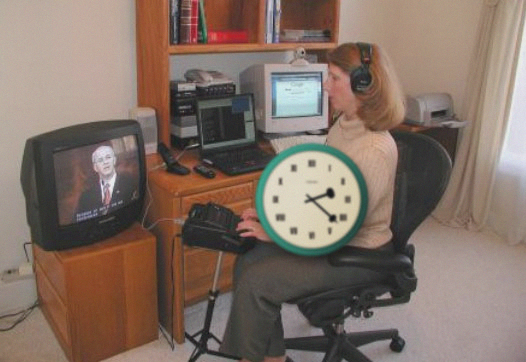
2:22
